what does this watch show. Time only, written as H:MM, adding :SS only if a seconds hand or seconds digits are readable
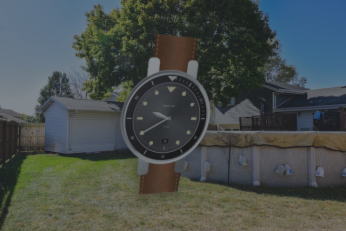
9:40
